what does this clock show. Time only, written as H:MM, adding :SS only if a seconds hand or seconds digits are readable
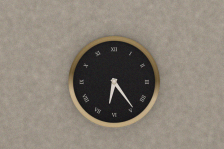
6:24
